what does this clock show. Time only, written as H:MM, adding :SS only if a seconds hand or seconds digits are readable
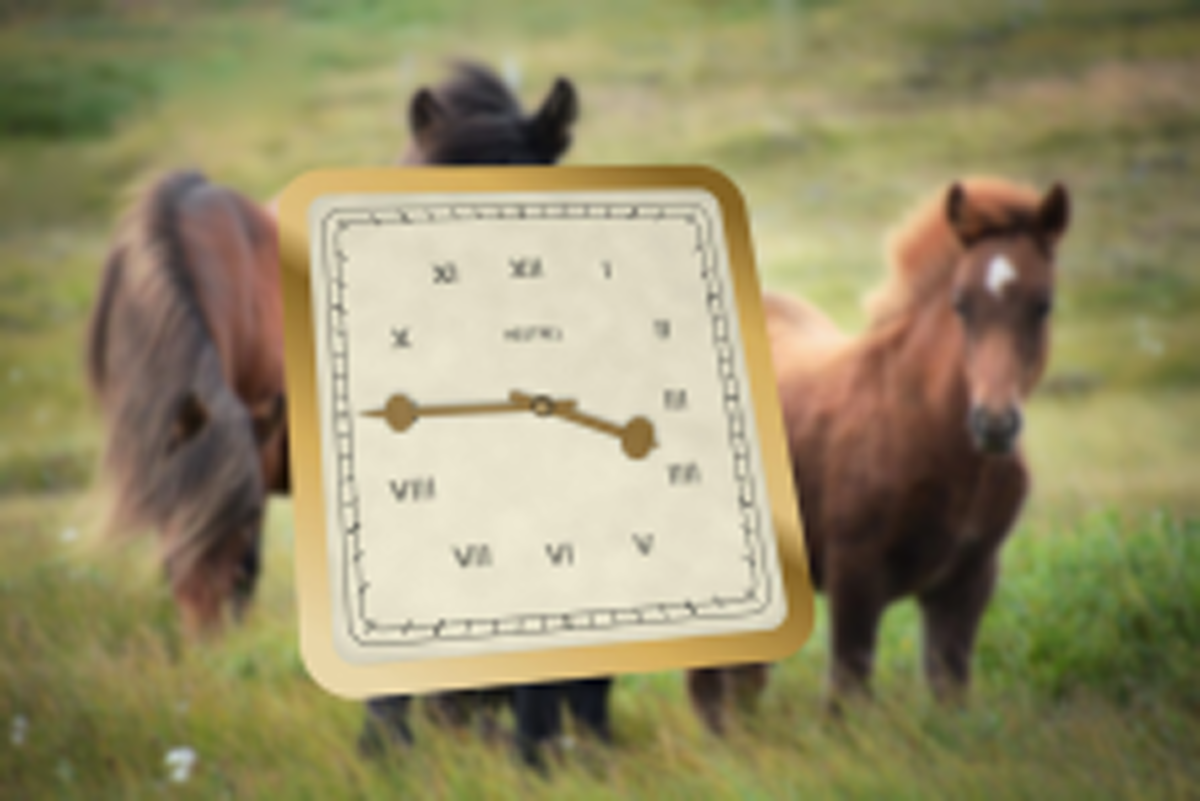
3:45
